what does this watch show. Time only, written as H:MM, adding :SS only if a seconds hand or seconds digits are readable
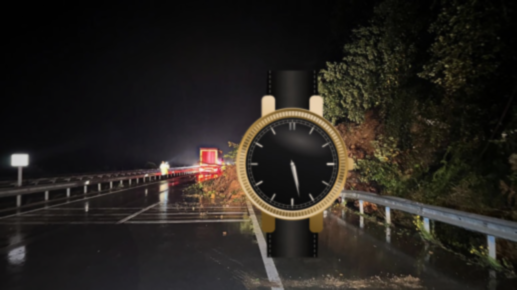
5:28
